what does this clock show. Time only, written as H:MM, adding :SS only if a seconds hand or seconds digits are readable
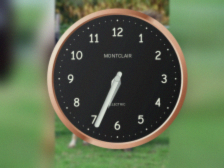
6:34
